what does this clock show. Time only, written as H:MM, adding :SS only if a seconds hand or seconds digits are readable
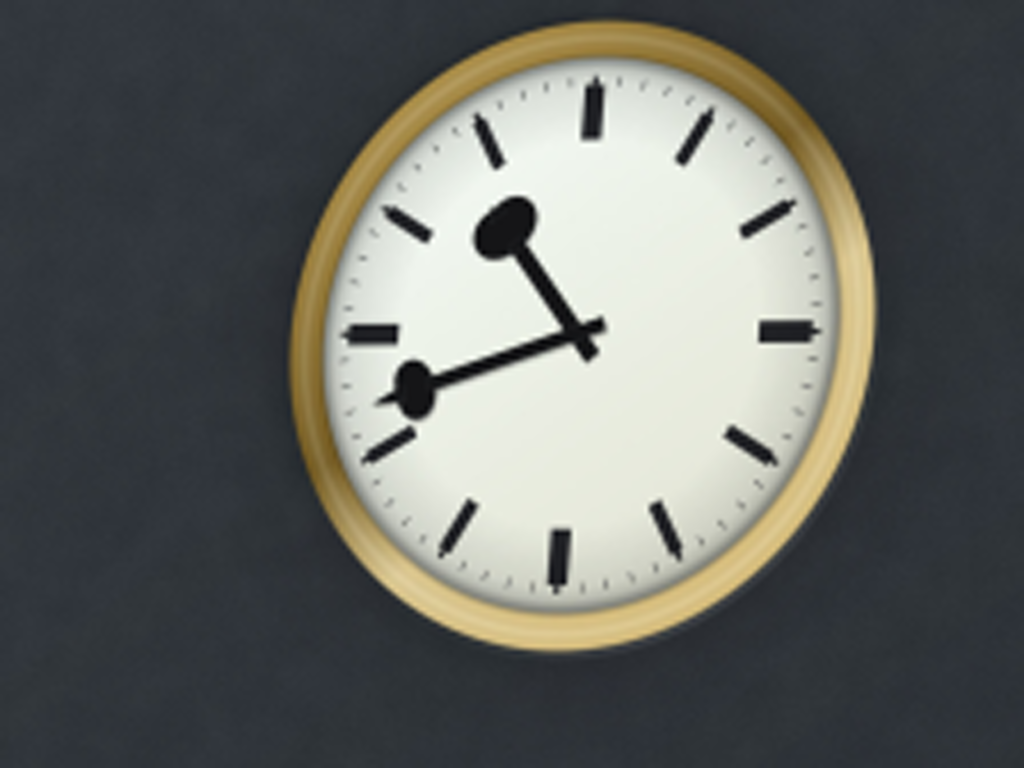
10:42
